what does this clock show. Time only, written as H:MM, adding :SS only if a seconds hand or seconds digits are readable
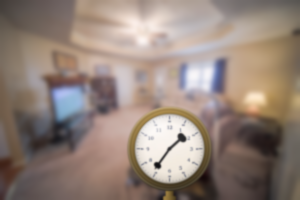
1:36
